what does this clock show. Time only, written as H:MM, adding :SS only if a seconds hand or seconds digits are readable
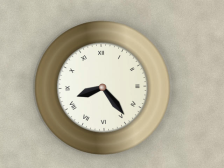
8:24
